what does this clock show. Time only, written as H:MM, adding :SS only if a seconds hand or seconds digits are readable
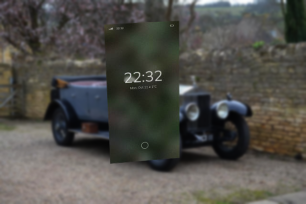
22:32
